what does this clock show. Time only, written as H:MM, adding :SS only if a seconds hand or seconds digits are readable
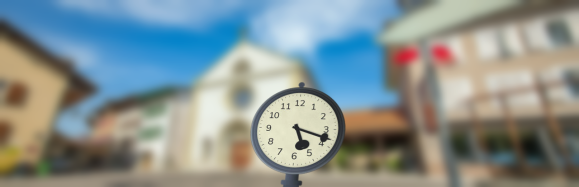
5:18
